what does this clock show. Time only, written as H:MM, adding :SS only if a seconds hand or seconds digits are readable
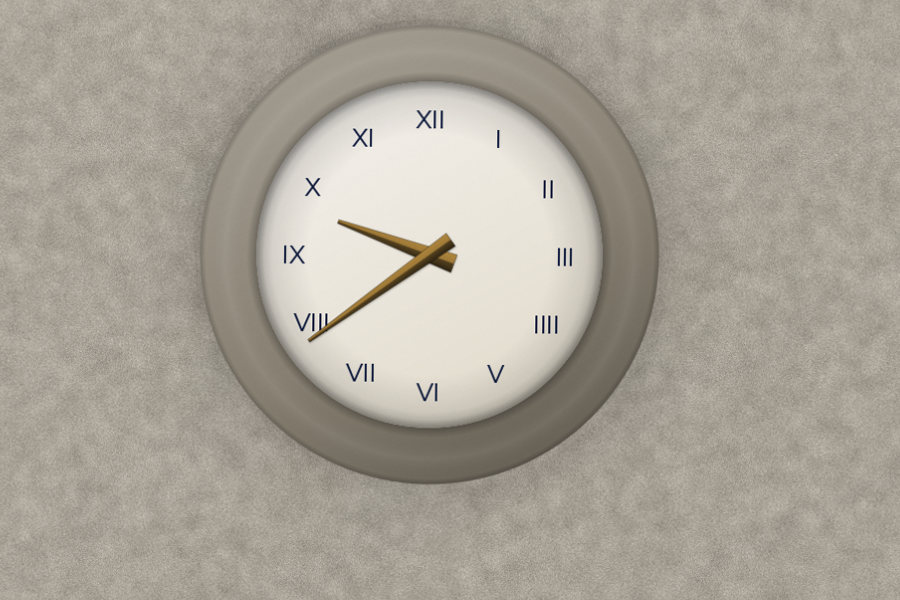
9:39
